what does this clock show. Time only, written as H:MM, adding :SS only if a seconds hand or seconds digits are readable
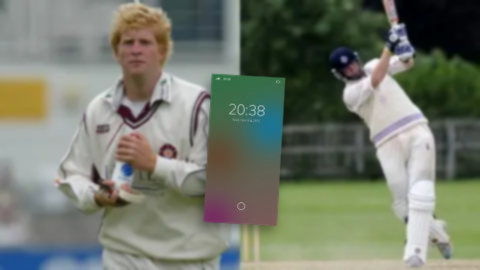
20:38
